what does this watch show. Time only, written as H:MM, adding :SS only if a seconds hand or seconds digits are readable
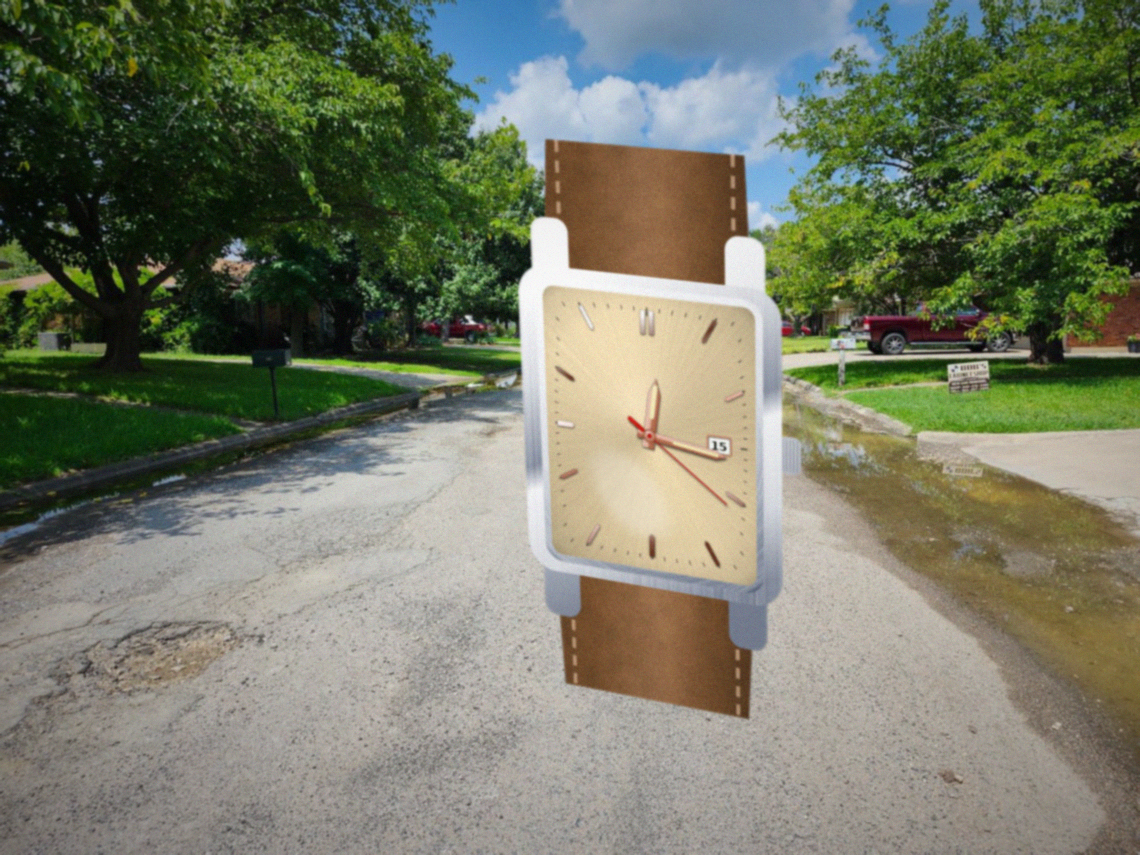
12:16:21
